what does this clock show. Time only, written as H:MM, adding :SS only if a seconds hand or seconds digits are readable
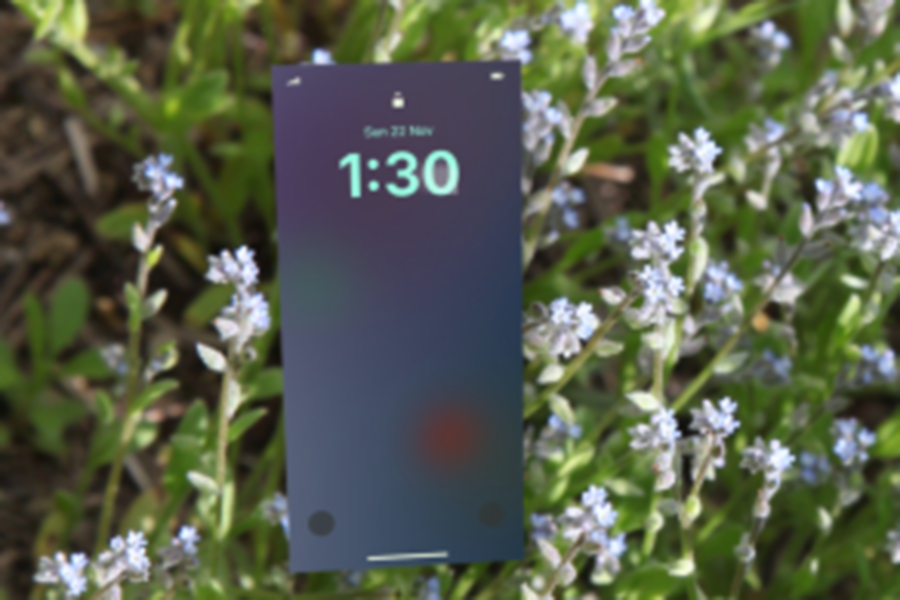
1:30
